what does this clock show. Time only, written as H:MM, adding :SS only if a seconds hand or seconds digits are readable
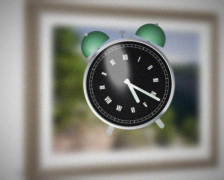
5:21
